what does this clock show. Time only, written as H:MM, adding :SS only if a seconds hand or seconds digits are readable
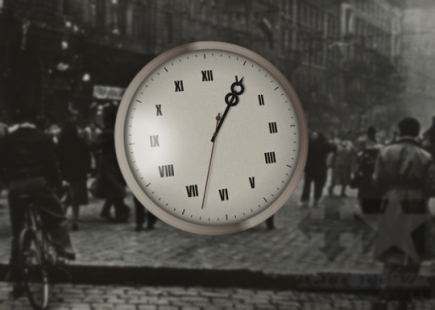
1:05:33
